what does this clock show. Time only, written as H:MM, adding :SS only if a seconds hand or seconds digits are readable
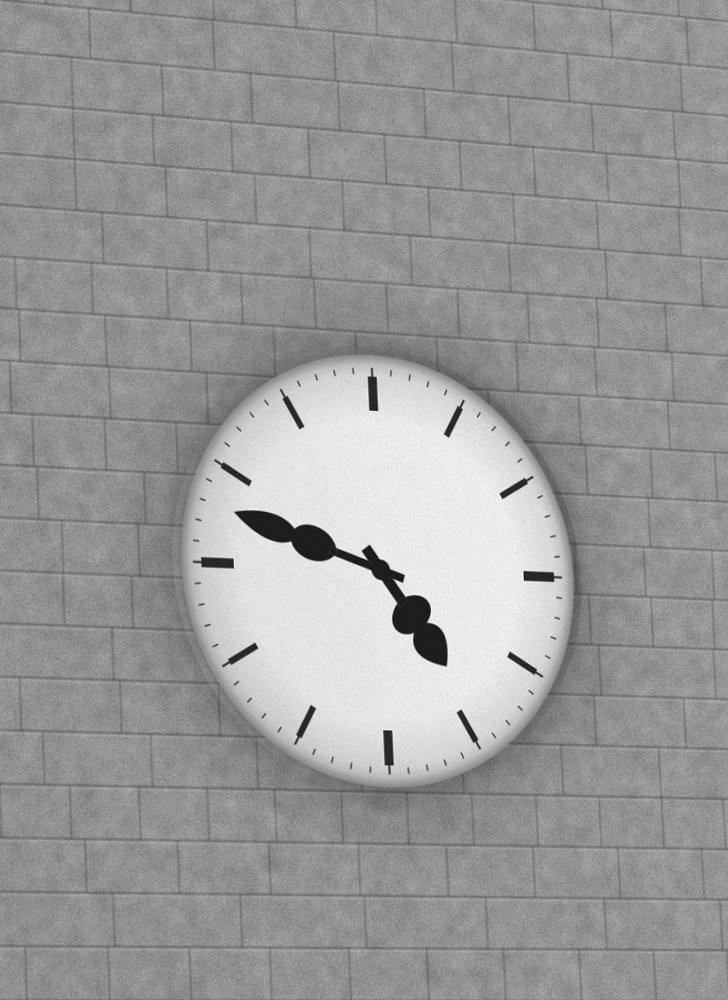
4:48
